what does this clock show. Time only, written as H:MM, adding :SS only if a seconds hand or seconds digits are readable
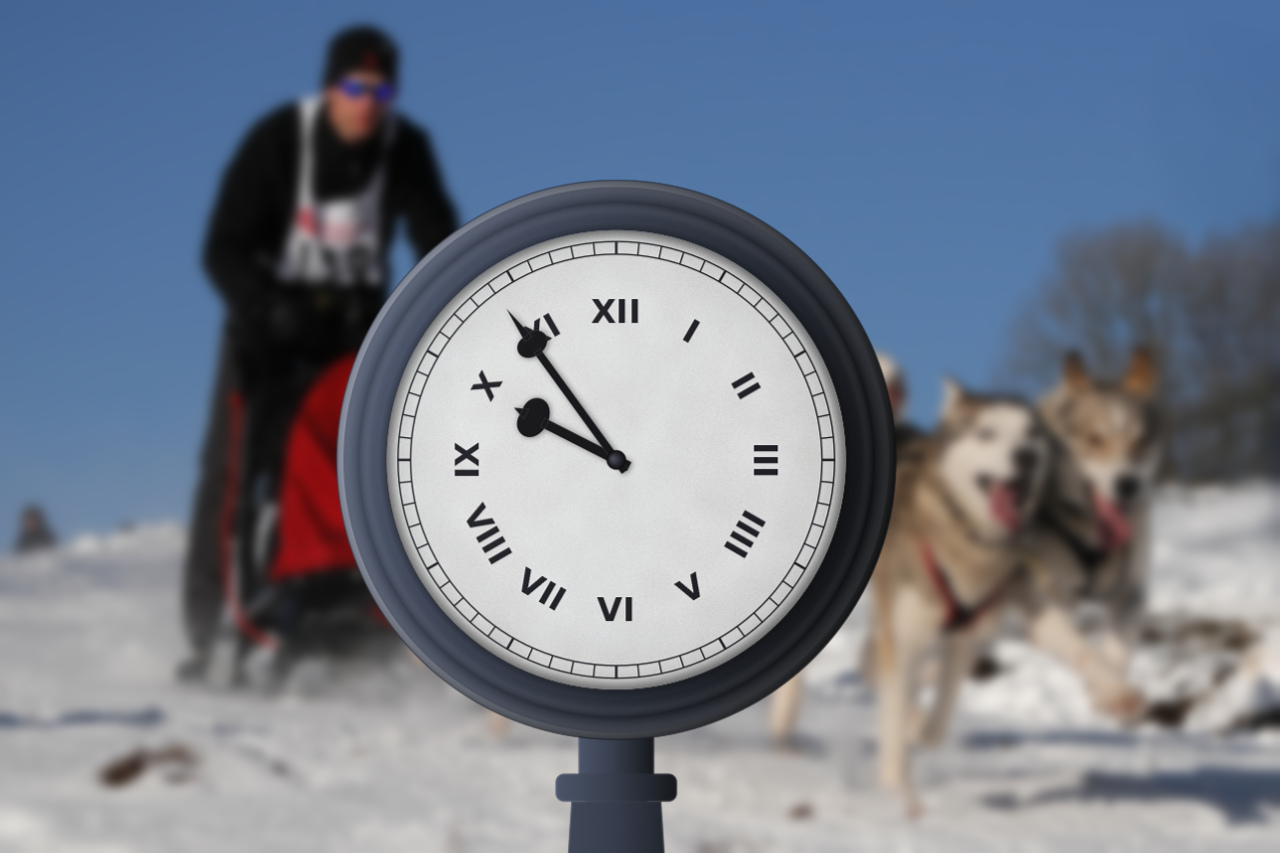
9:54
